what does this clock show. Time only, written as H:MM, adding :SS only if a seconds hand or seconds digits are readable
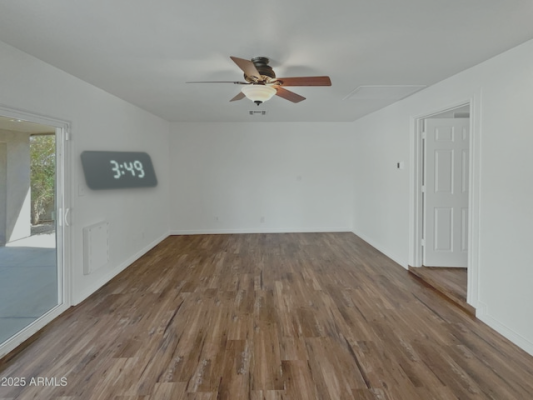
3:49
